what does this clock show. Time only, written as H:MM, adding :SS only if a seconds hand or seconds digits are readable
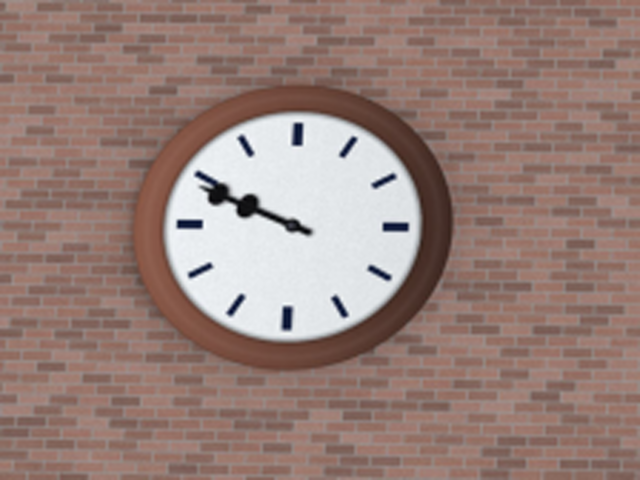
9:49
